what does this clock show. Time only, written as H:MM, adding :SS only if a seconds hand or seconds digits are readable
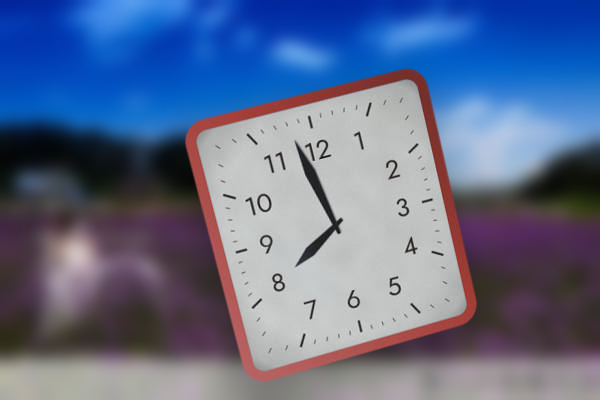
7:58
